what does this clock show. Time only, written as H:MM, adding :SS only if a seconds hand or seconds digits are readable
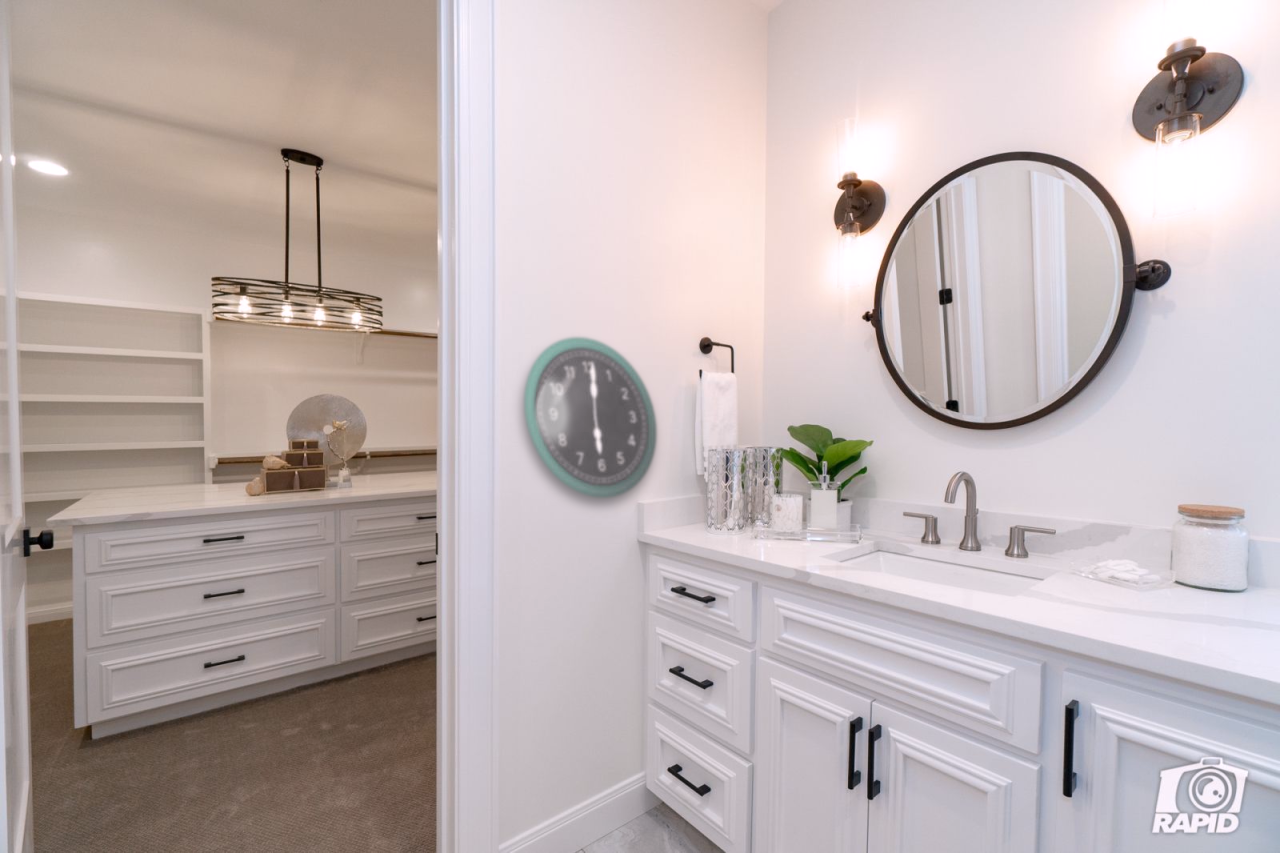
6:01
